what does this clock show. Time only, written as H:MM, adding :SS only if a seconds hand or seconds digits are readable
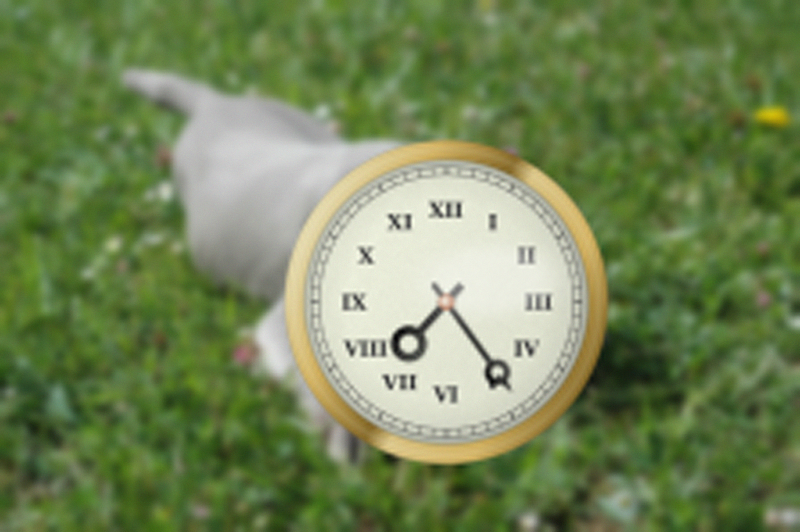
7:24
